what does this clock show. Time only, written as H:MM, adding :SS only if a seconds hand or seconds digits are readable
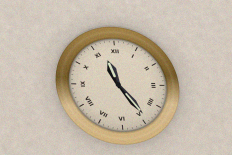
11:24
